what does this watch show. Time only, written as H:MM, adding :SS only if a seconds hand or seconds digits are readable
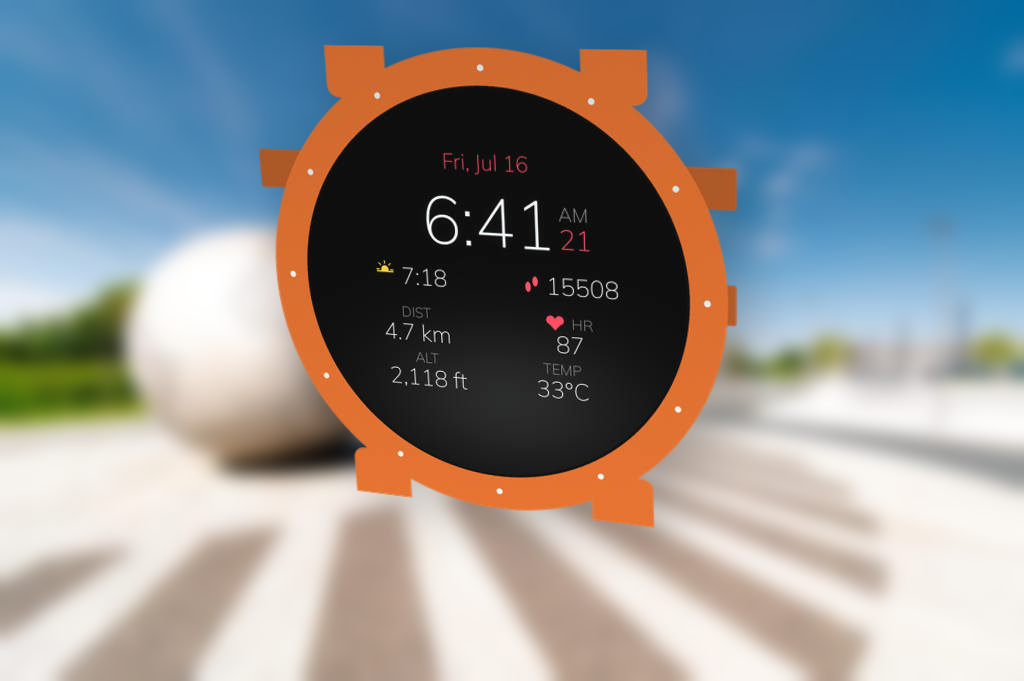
6:41:21
